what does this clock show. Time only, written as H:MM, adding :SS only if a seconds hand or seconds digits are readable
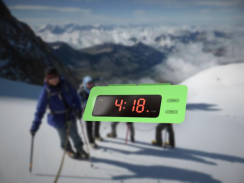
4:18
